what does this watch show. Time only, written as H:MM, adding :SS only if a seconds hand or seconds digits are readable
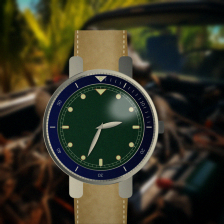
2:34
